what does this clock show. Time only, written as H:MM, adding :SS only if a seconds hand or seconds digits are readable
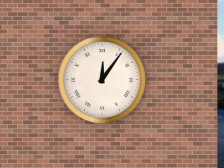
12:06
